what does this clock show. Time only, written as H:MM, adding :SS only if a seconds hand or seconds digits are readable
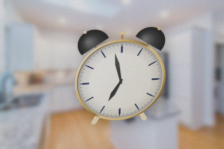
6:58
